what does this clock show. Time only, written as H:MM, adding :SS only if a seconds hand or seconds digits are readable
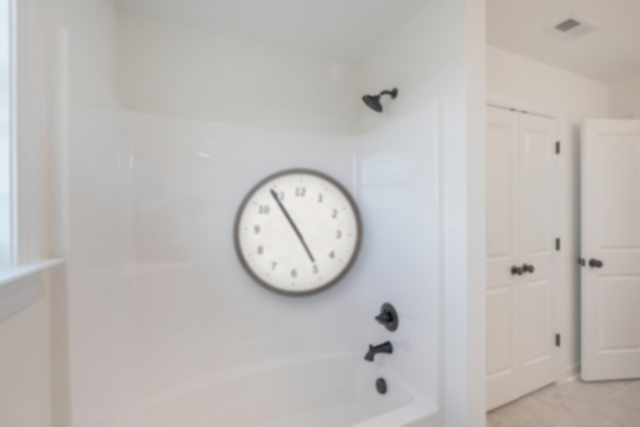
4:54
